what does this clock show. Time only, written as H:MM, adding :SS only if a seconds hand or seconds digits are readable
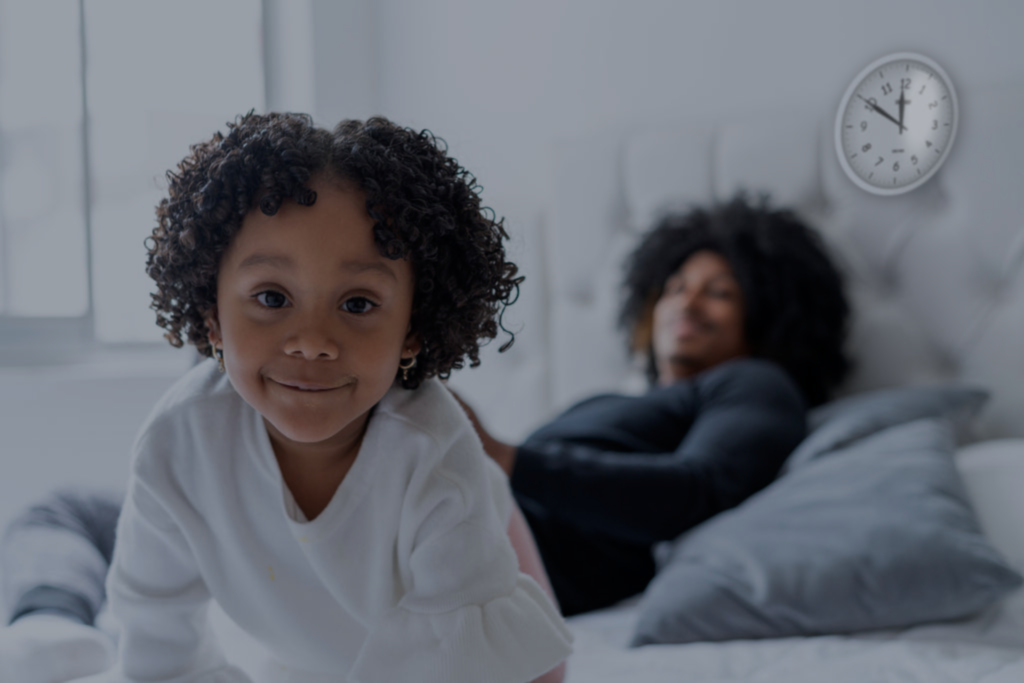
11:50
